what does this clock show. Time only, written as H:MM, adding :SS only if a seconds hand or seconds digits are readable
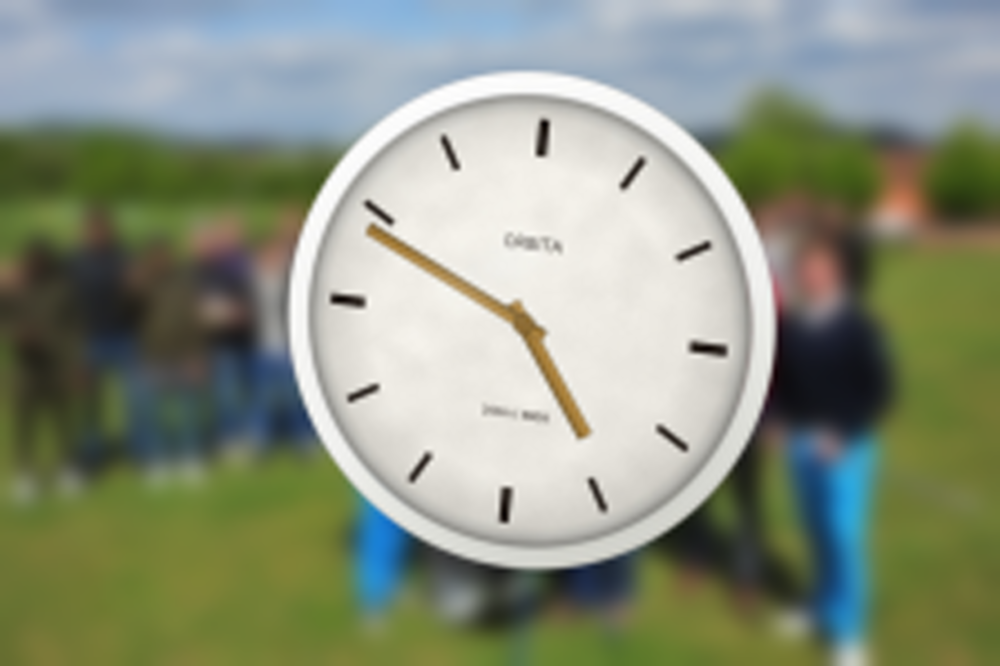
4:49
